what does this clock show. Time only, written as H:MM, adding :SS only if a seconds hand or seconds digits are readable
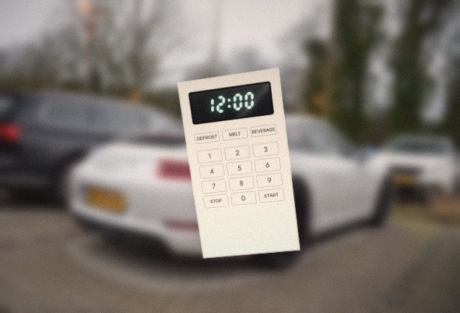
12:00
